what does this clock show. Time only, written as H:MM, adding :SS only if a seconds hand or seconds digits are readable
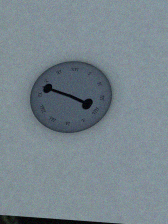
3:48
